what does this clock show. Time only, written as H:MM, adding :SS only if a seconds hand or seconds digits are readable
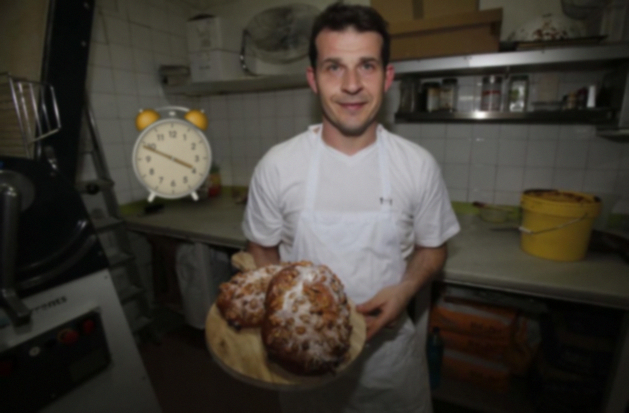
3:49
